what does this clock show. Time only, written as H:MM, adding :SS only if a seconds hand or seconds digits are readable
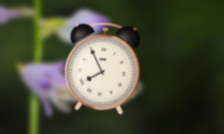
7:55
